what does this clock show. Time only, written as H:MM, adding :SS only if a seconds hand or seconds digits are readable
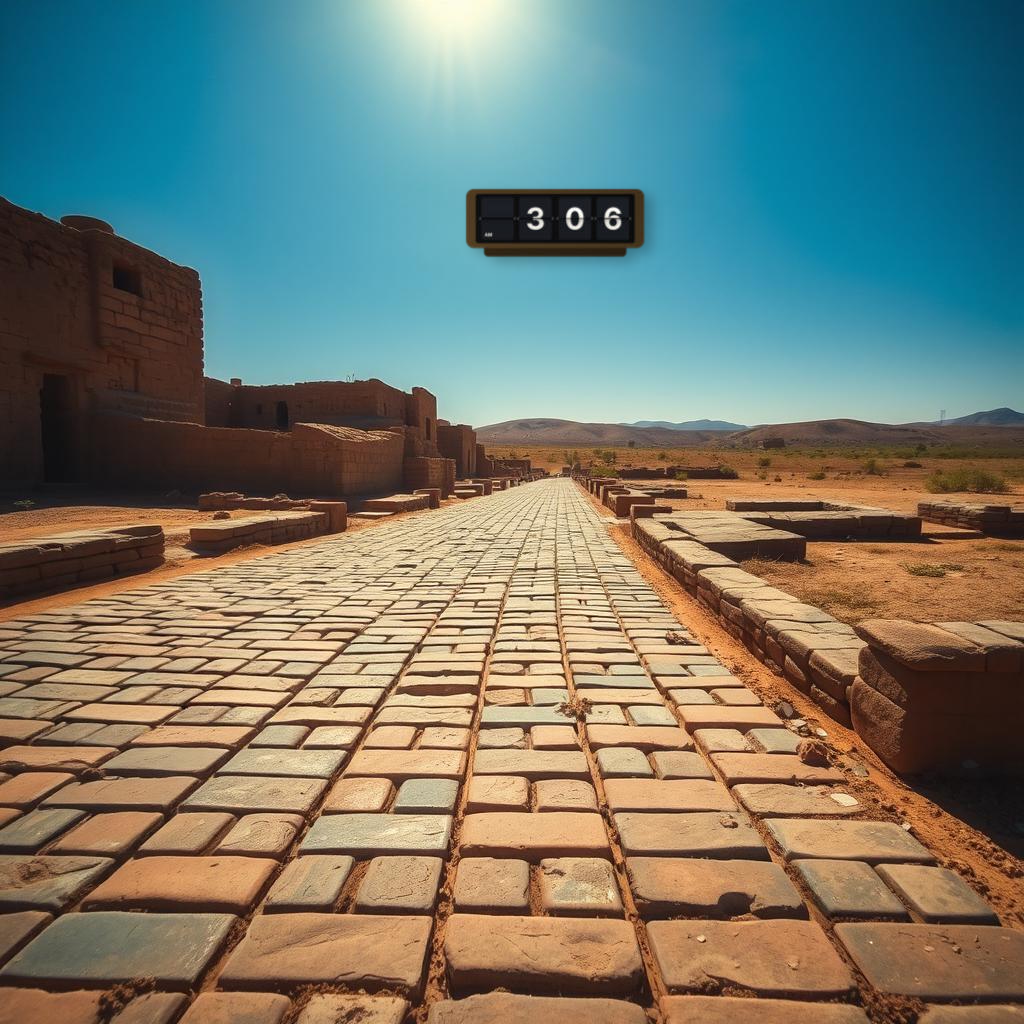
3:06
